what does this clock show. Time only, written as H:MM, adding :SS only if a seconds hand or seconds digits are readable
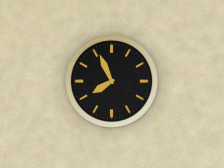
7:56
